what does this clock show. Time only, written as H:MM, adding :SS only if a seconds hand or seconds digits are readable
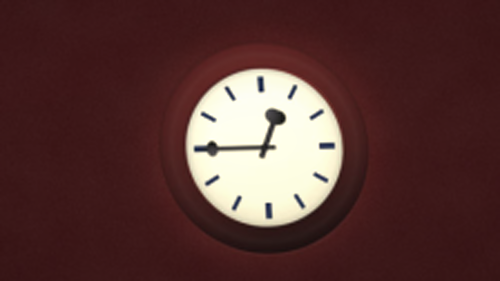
12:45
